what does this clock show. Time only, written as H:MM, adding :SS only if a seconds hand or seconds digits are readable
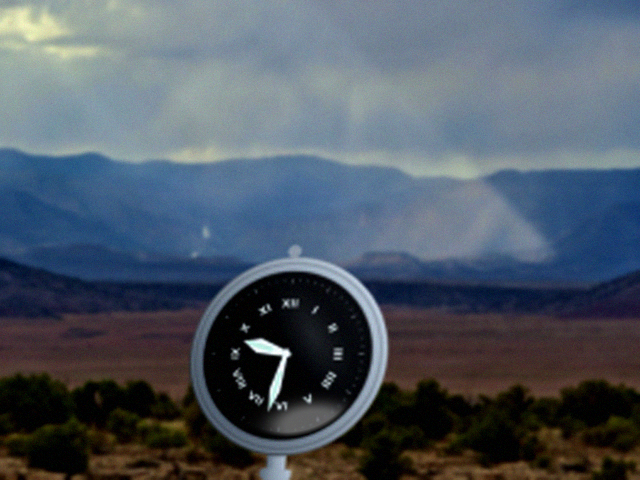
9:32
